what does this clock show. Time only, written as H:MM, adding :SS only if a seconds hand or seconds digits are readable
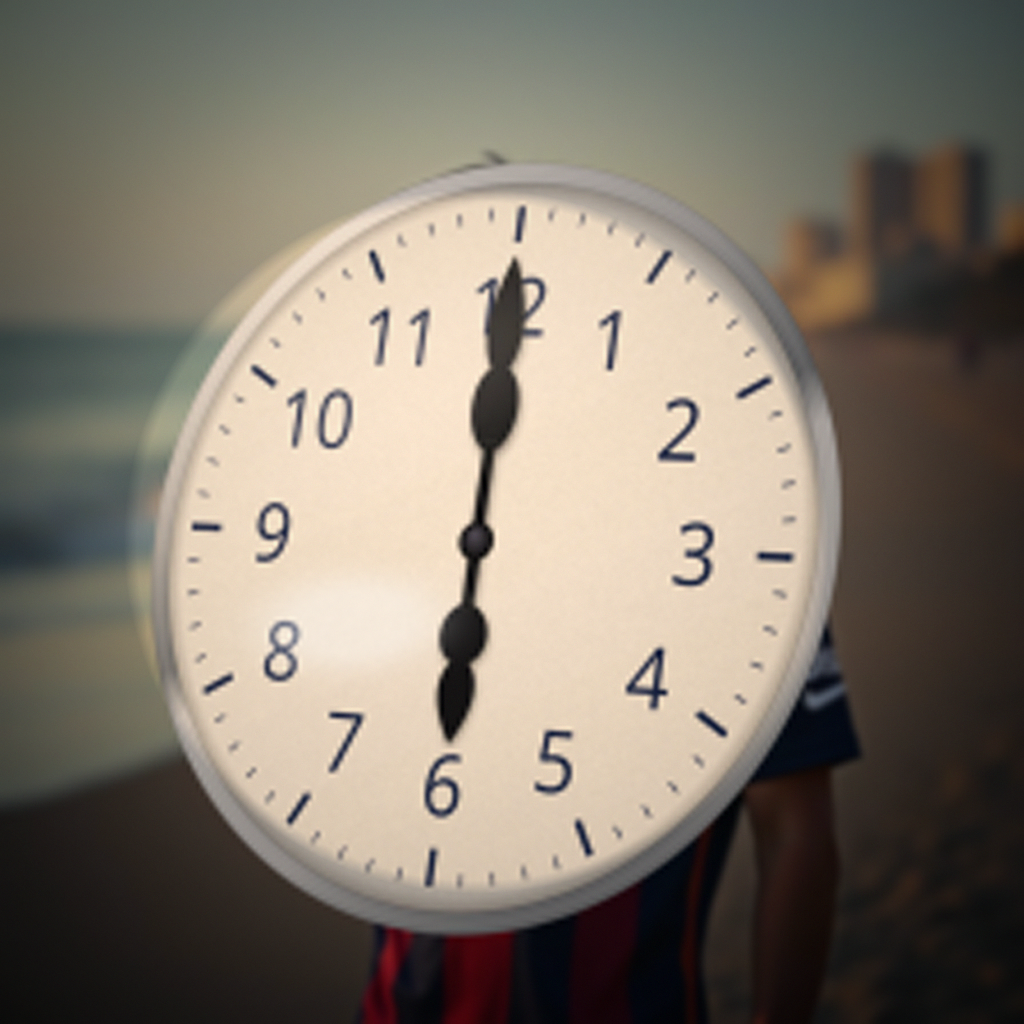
6:00
